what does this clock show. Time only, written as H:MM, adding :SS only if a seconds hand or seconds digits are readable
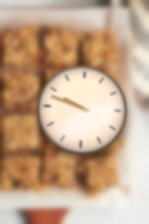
9:48
